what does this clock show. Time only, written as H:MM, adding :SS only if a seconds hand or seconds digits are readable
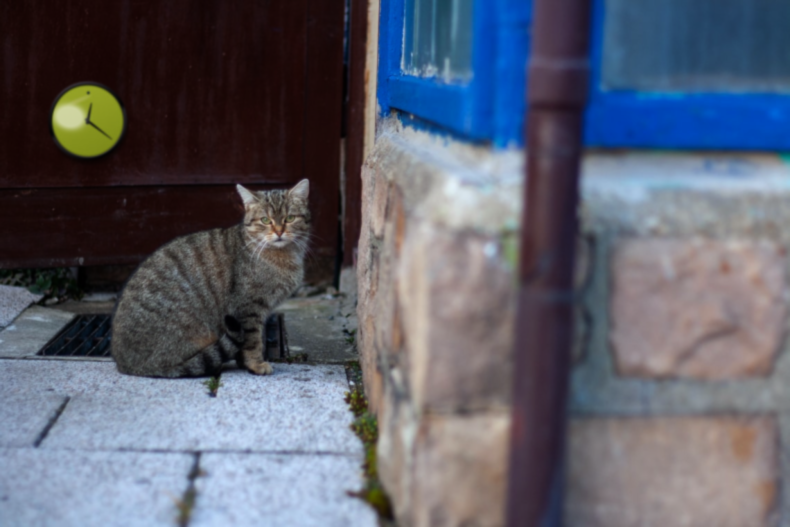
12:21
